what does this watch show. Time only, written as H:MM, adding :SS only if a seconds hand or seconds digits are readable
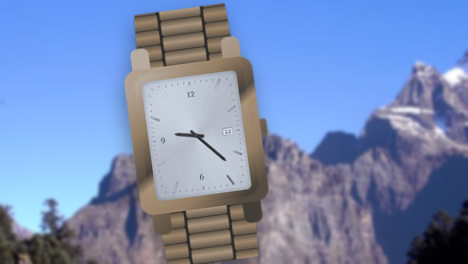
9:23
